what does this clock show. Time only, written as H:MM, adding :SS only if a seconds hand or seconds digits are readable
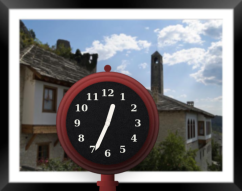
12:34
